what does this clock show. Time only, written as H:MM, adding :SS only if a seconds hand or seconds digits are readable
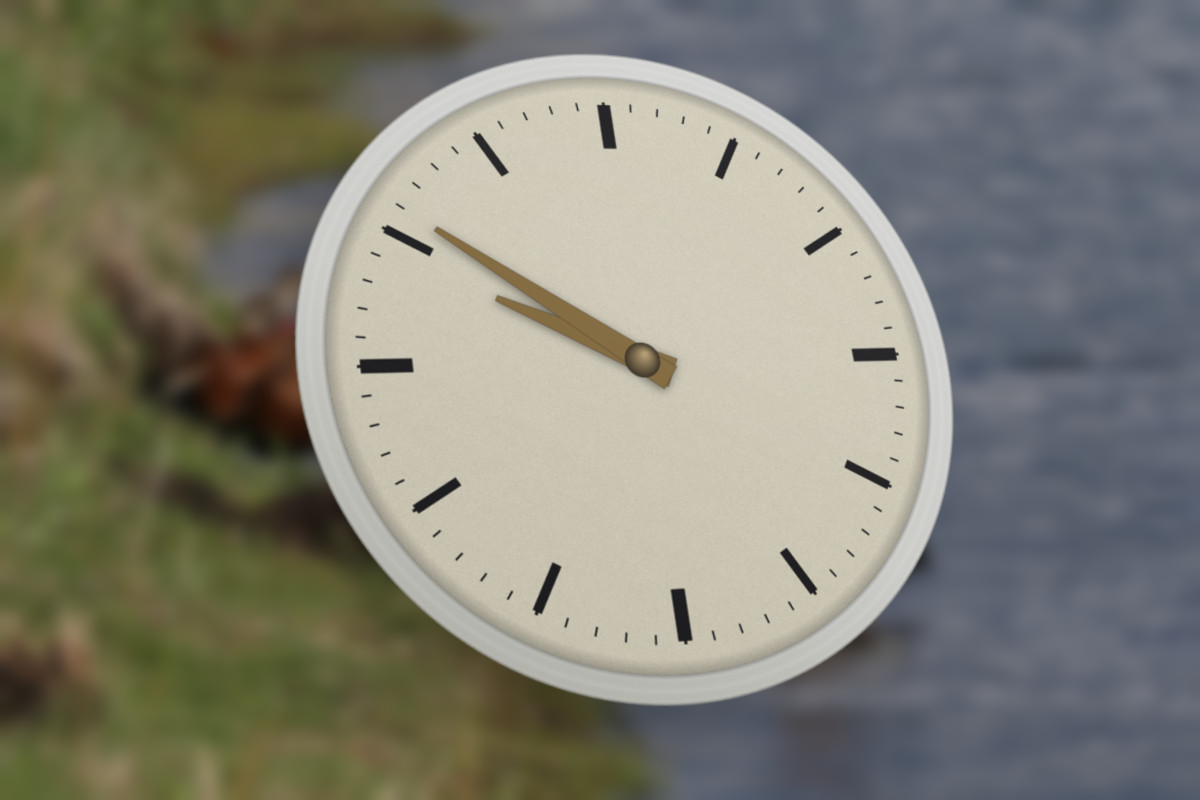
9:51
